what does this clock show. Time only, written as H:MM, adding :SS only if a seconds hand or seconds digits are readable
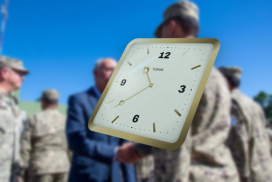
10:38
